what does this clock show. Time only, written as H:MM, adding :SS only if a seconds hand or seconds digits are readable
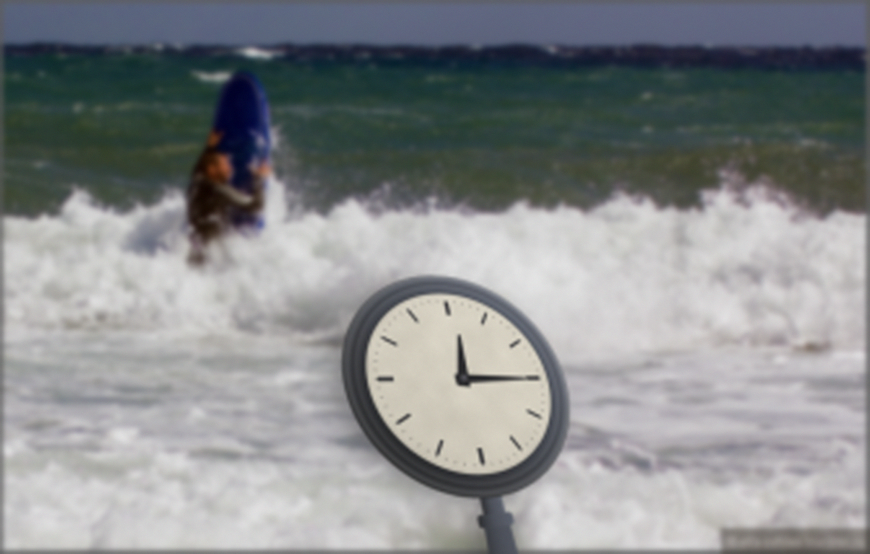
12:15
